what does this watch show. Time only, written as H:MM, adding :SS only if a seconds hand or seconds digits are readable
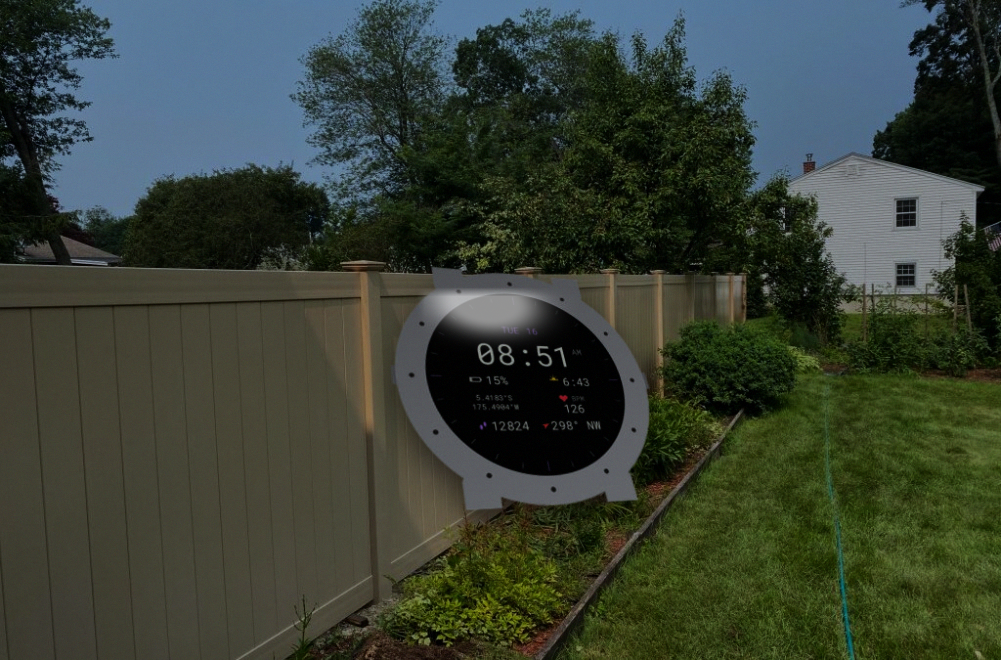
8:51
